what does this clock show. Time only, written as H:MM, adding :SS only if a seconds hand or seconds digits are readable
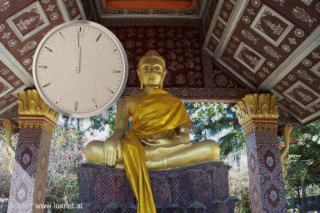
11:59
